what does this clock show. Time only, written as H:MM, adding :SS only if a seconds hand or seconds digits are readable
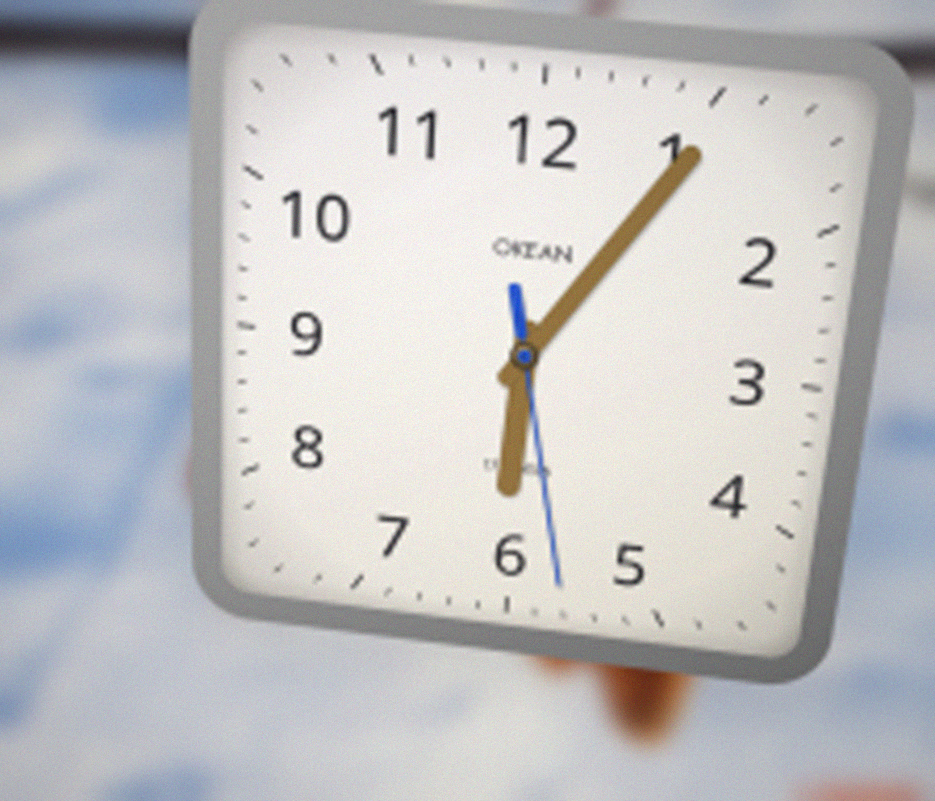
6:05:28
